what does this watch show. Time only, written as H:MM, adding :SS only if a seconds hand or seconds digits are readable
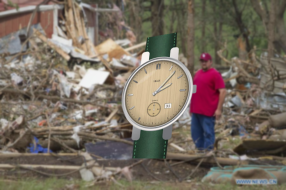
2:07
